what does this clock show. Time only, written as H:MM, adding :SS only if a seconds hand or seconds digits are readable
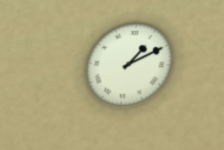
1:10
